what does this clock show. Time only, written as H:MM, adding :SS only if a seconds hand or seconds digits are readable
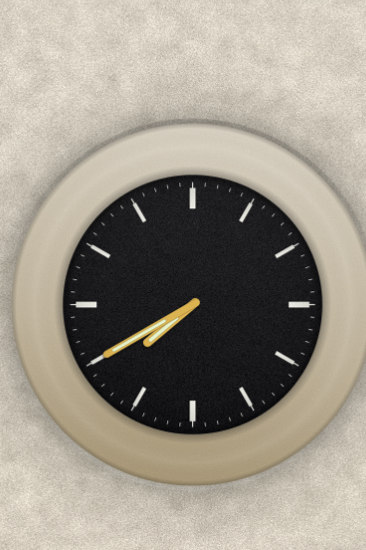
7:40
